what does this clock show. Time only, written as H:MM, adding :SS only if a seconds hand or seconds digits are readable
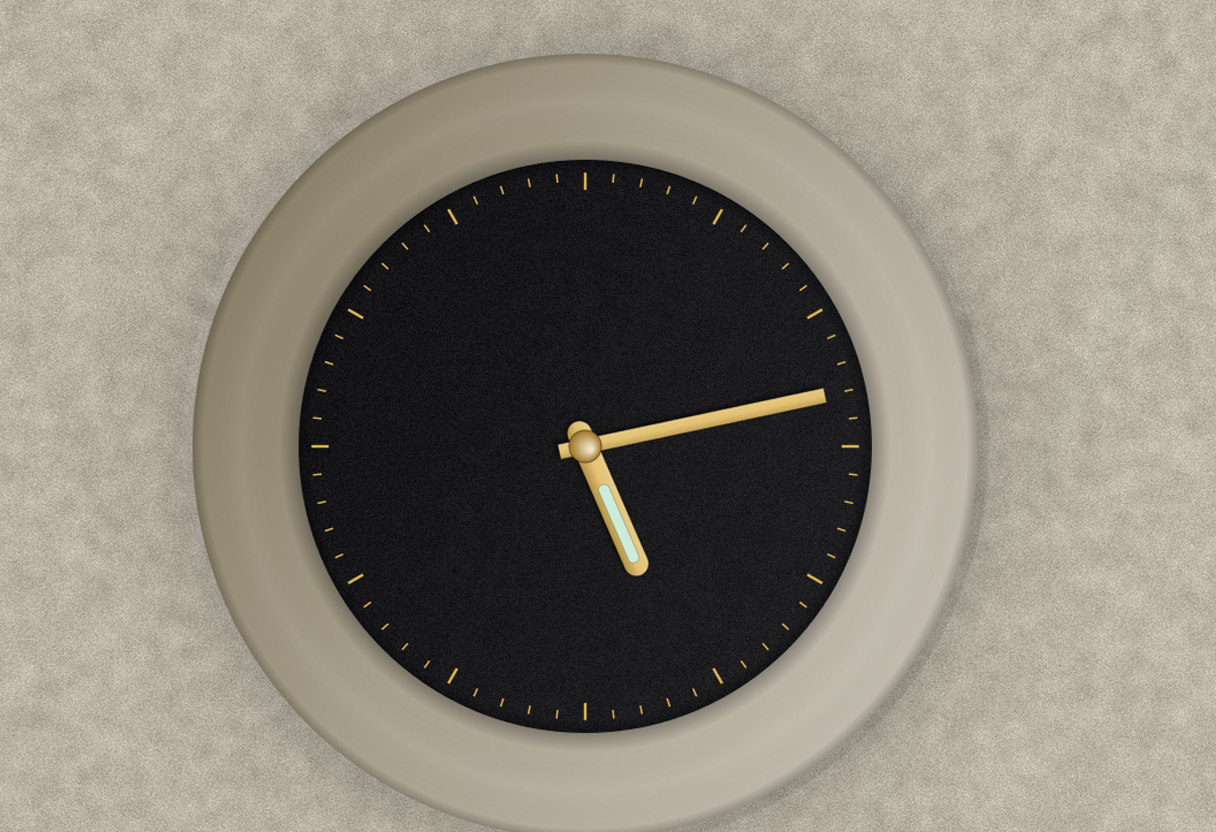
5:13
